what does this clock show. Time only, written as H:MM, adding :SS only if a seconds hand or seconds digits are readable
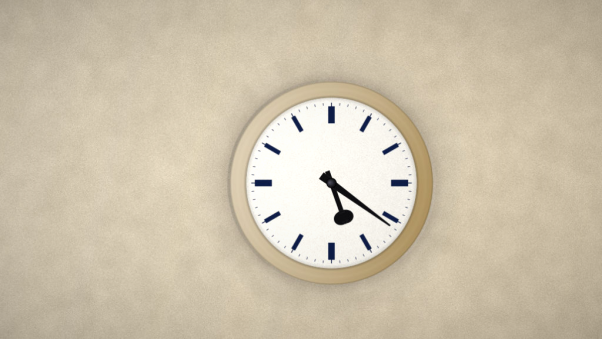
5:21
